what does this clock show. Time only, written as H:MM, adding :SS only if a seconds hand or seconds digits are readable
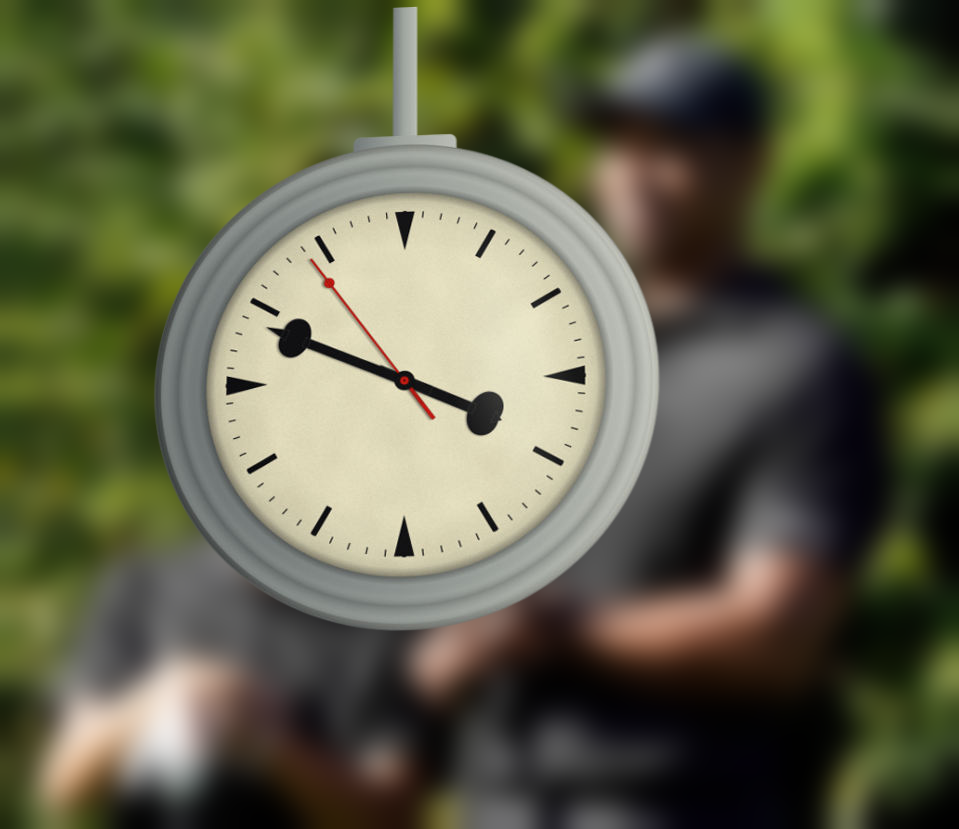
3:48:54
